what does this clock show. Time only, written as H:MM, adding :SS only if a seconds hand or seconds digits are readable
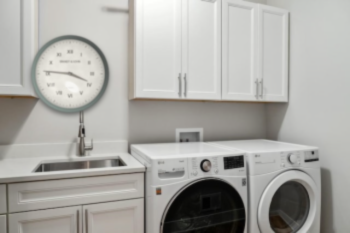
3:46
